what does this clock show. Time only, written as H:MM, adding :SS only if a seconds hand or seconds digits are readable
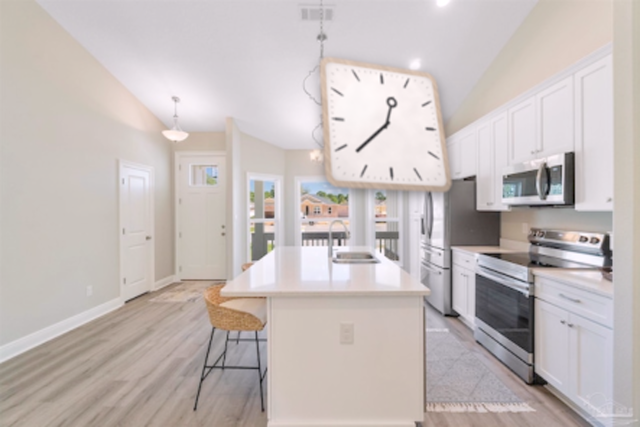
12:38
